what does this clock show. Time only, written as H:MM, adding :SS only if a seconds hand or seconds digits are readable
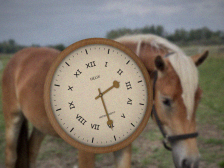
2:30
